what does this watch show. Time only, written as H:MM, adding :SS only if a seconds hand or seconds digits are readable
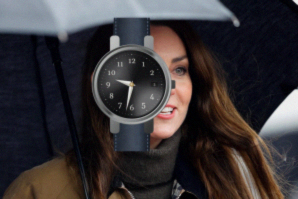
9:32
